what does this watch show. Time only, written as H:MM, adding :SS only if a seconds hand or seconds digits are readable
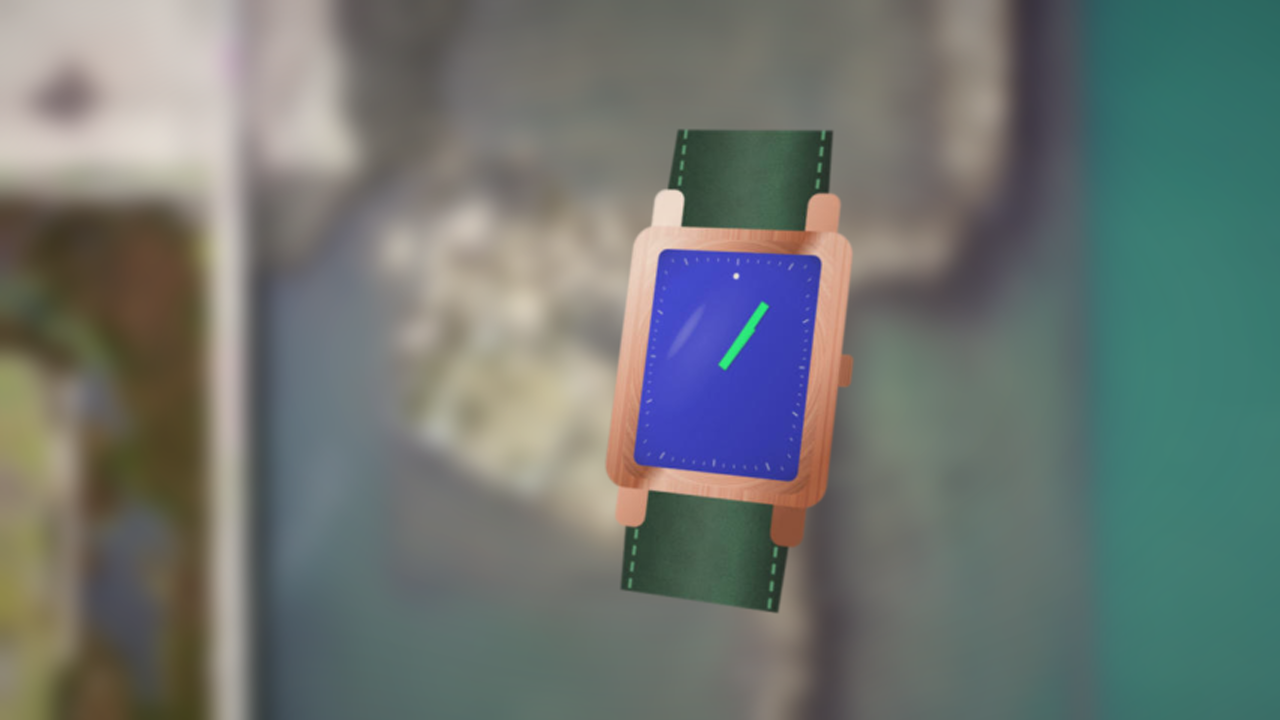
1:05
